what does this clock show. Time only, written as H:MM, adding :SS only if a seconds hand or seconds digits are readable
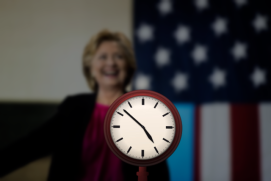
4:52
